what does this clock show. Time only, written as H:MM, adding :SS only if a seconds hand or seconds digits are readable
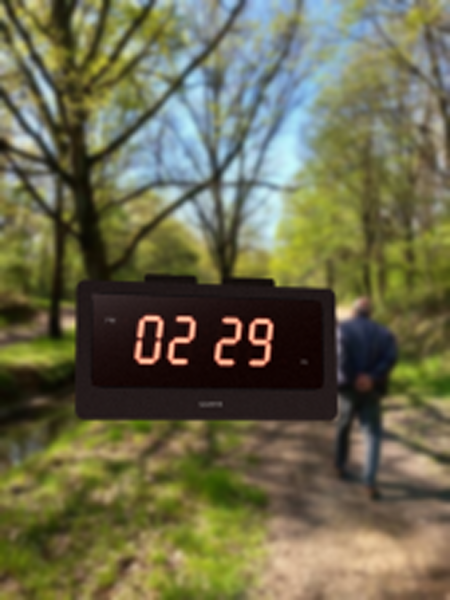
2:29
